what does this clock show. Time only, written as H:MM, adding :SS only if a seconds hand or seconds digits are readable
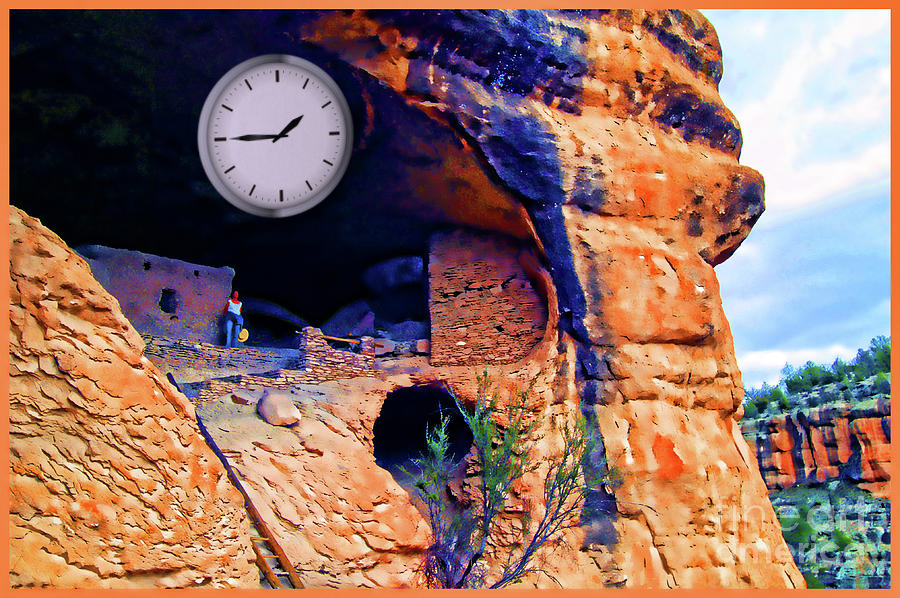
1:45
